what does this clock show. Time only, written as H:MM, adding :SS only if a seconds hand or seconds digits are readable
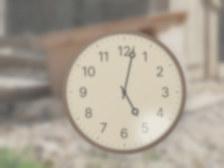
5:02
